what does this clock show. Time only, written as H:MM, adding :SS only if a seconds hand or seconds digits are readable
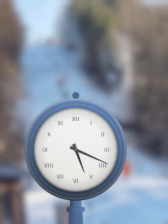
5:19
